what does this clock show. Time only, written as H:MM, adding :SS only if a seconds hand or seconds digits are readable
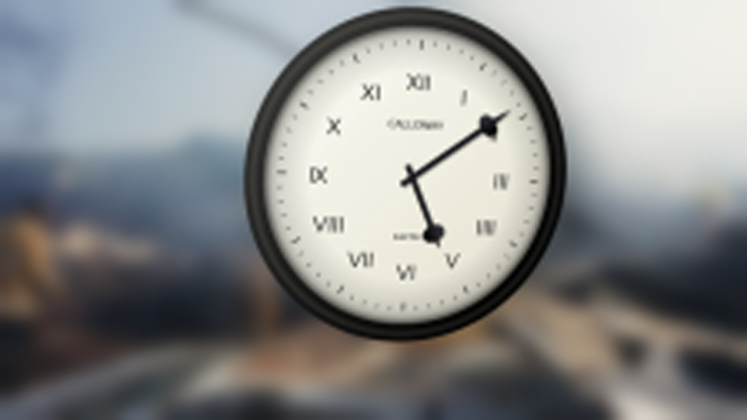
5:09
